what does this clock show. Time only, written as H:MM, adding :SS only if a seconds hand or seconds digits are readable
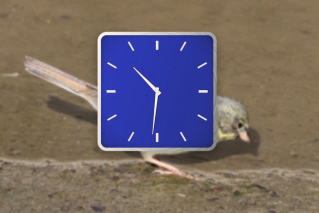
10:31
